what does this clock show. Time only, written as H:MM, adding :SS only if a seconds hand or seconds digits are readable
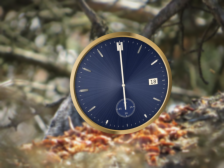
6:00
